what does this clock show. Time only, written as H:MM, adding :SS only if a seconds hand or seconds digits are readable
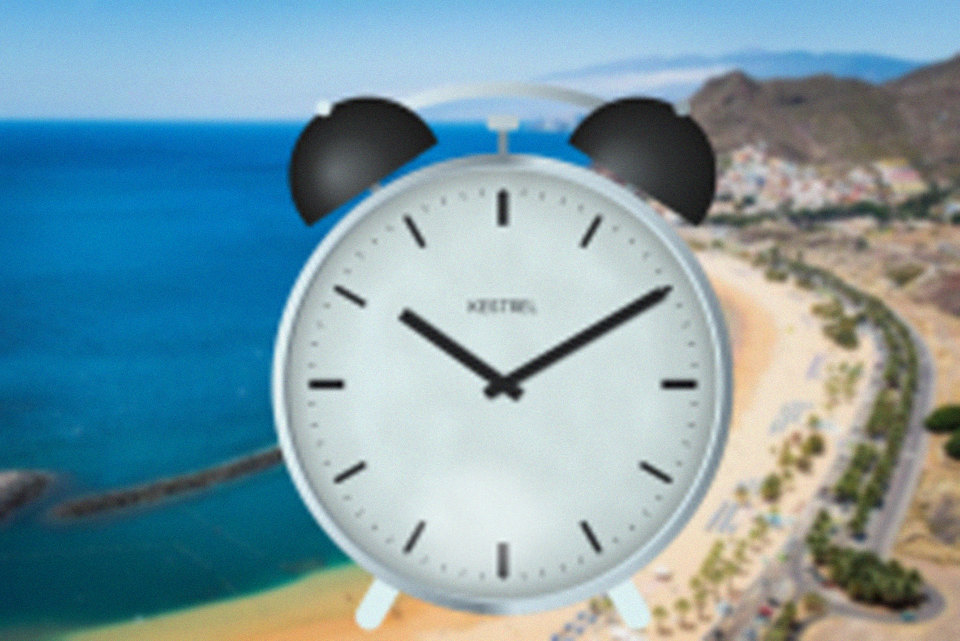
10:10
